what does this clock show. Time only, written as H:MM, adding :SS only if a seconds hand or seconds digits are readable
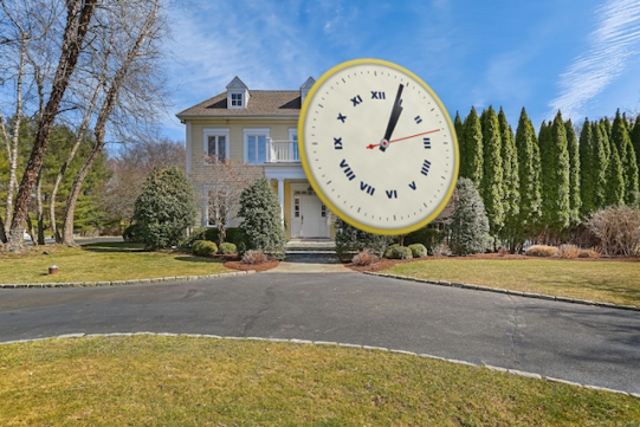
1:04:13
